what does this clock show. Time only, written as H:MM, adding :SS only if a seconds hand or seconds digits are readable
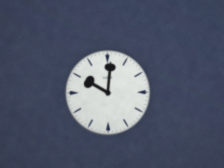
10:01
